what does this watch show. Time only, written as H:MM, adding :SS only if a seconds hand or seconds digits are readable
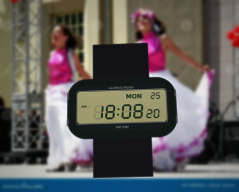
18:08:20
